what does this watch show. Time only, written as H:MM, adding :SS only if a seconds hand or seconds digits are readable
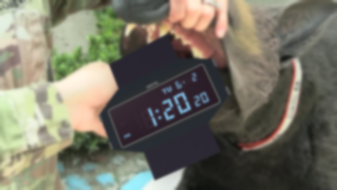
1:20
